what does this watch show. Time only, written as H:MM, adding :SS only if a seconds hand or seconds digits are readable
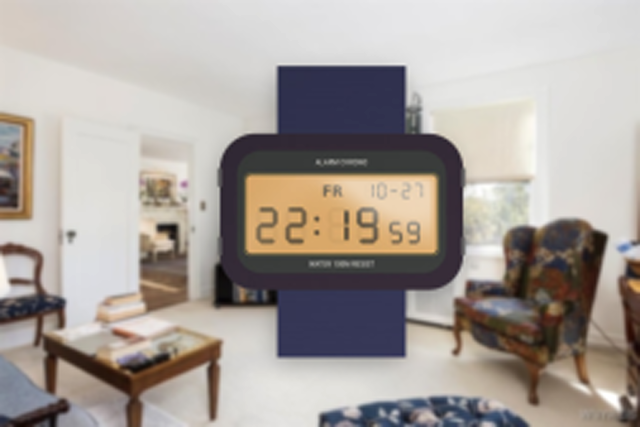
22:19:59
